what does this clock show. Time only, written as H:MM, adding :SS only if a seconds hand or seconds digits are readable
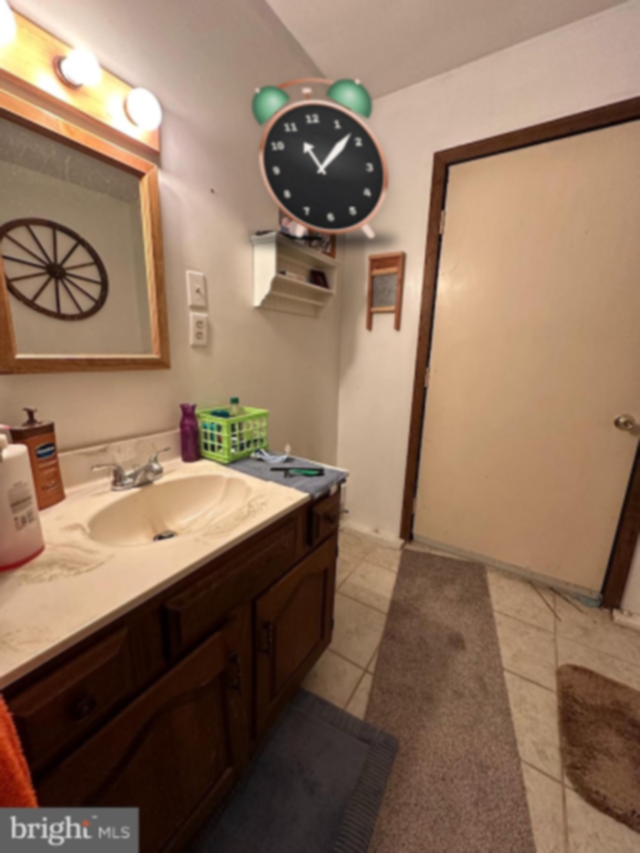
11:08
